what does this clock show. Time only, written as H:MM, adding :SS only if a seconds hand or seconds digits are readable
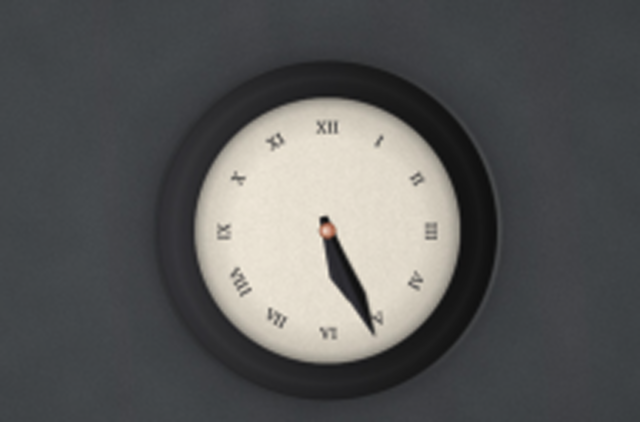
5:26
